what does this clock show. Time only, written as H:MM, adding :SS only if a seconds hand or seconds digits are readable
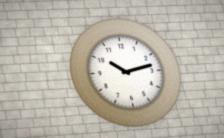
10:13
